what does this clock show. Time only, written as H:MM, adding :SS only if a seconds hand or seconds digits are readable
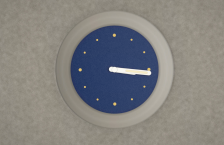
3:16
